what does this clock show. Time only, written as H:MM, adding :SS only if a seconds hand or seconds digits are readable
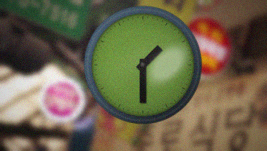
1:30
